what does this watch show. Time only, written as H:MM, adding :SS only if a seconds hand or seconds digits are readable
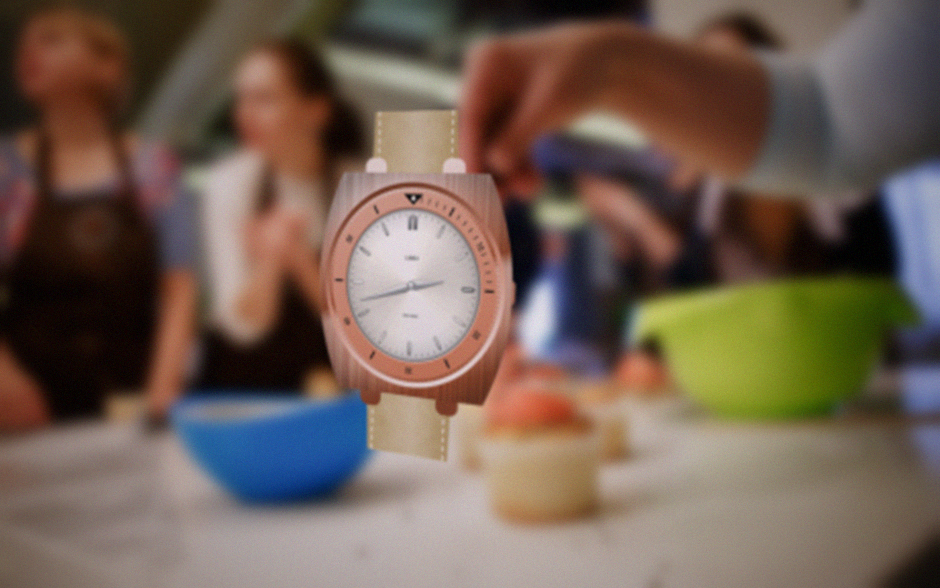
2:42
